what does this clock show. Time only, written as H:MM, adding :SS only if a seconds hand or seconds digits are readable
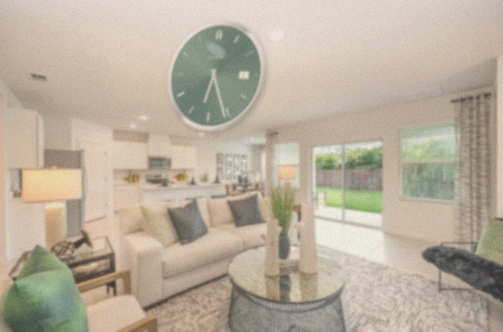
6:26
